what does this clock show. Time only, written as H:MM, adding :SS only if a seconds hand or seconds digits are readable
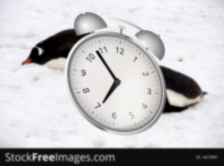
6:53
